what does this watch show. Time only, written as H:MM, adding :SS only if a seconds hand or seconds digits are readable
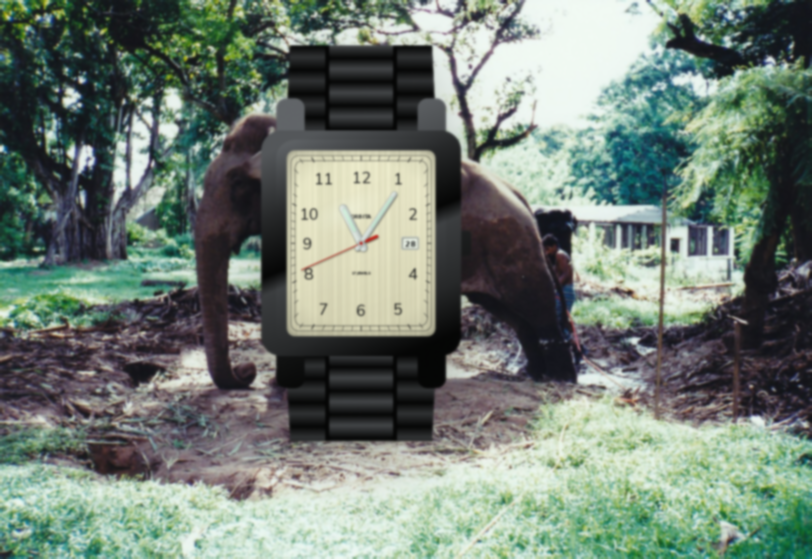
11:05:41
